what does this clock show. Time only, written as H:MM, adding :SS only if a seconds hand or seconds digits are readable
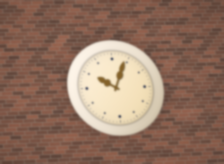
10:04
